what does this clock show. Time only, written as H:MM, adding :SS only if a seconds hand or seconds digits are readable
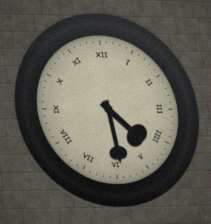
4:29
